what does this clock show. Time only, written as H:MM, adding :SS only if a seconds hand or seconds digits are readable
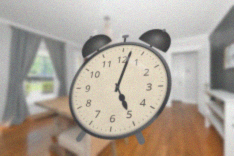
5:02
